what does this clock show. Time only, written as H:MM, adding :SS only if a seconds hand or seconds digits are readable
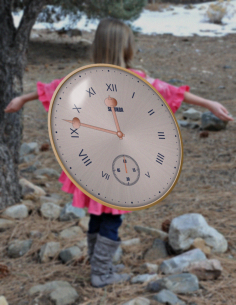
11:47
